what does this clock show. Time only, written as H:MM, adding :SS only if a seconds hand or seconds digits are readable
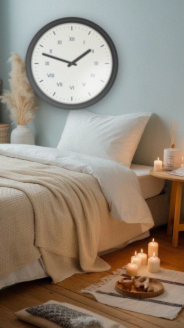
1:48
